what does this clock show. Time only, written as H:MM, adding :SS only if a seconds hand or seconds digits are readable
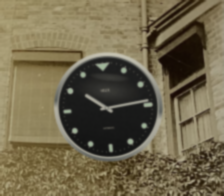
10:14
